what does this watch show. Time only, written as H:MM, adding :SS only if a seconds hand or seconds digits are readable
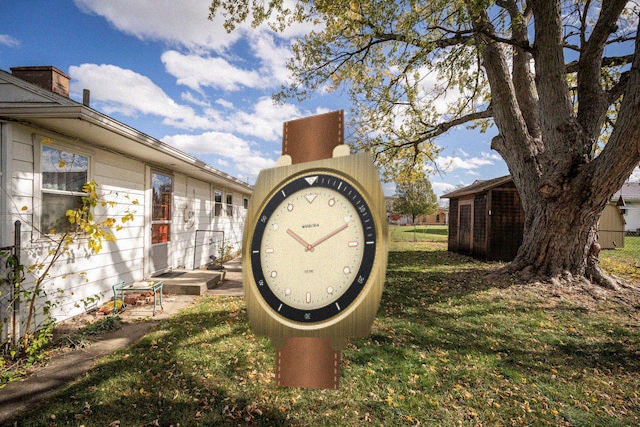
10:11
